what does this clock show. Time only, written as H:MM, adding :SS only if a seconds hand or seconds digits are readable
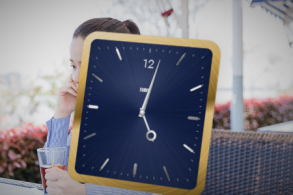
5:02
